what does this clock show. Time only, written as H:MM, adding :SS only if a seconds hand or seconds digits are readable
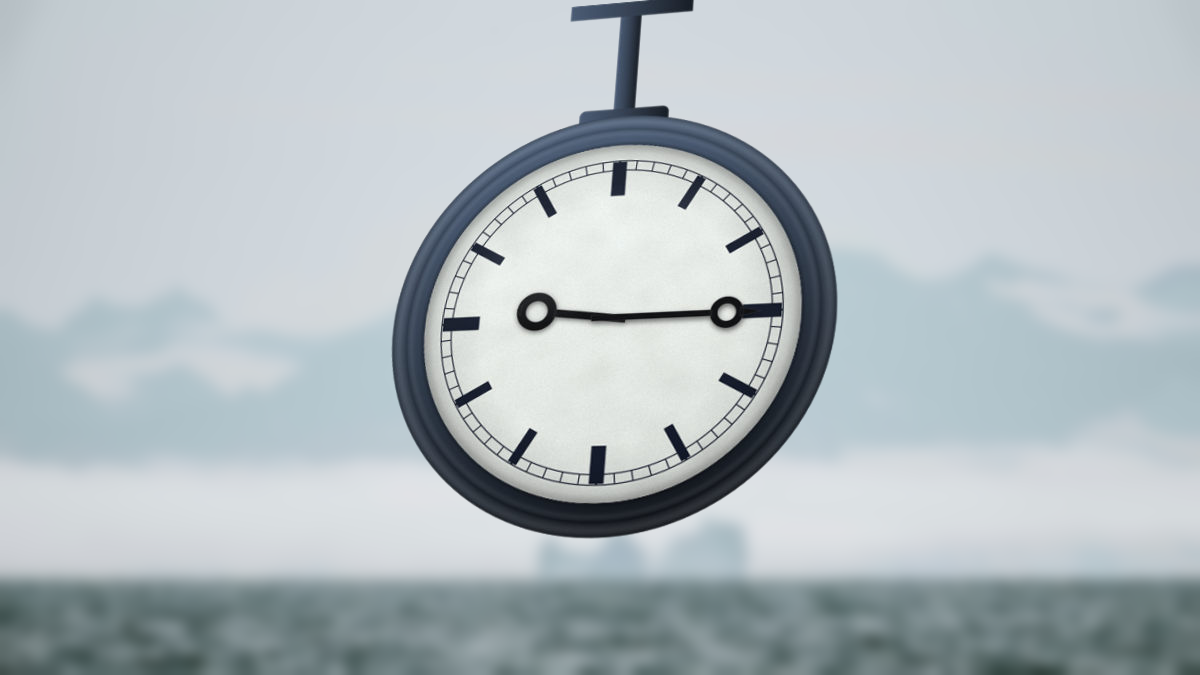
9:15
